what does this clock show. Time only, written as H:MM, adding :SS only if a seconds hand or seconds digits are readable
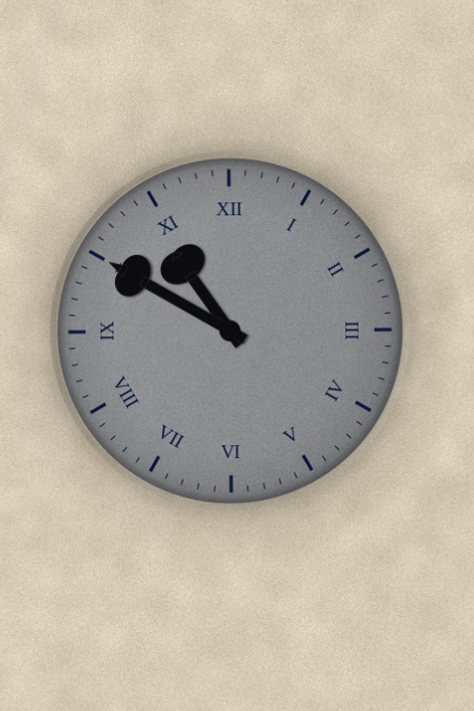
10:50
